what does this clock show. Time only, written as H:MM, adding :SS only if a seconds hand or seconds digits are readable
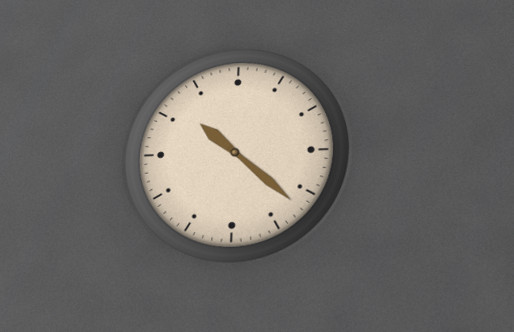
10:22
